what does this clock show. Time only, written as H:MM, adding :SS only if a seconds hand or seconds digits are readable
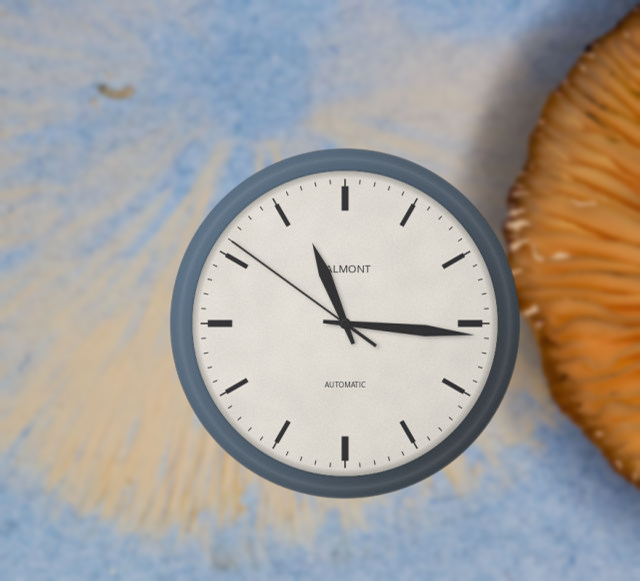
11:15:51
